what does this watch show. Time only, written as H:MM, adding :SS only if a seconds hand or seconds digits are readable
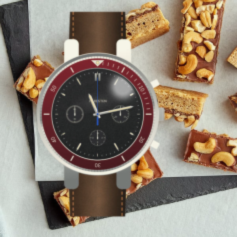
11:13
